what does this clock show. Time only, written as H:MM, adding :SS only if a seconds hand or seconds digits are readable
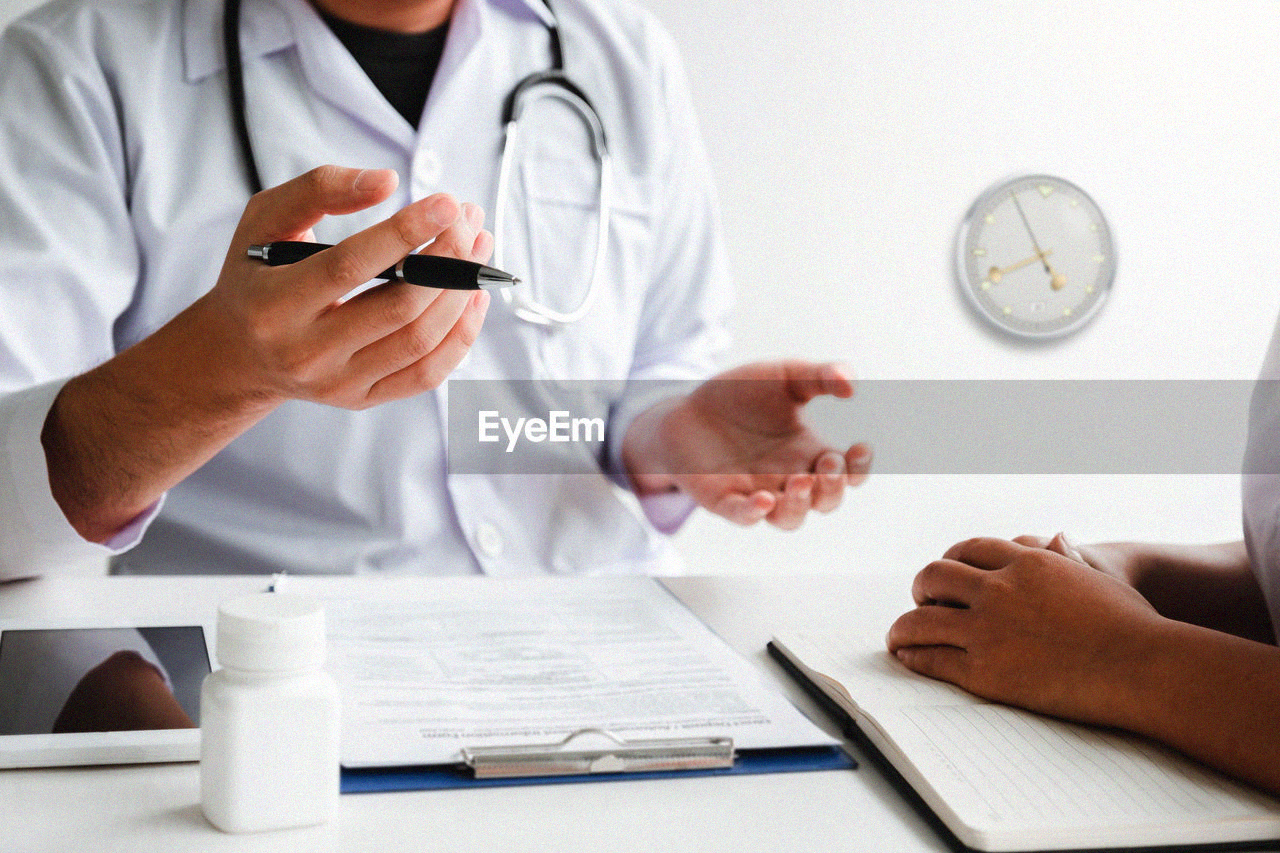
4:40:55
